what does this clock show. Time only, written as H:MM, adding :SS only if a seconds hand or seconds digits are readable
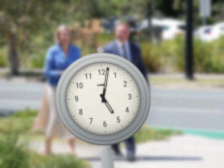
5:02
